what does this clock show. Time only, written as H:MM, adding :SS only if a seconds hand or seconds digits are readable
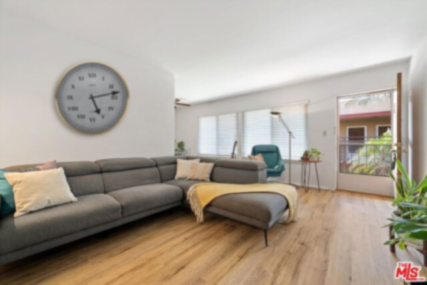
5:13
